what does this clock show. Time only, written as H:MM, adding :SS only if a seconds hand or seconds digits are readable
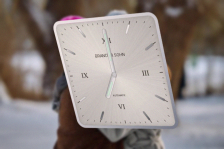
7:00
